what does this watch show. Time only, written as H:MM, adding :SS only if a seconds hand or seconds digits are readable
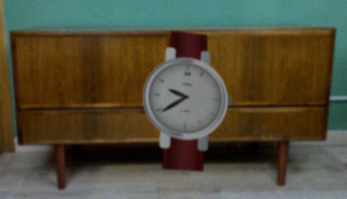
9:39
